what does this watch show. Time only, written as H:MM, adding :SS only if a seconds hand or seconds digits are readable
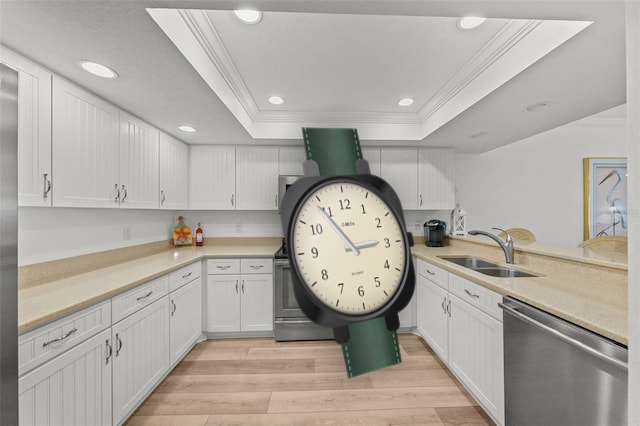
2:54
